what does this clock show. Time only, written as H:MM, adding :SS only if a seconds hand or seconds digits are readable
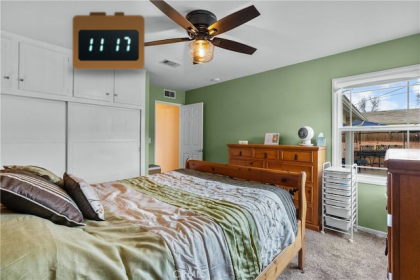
11:17
